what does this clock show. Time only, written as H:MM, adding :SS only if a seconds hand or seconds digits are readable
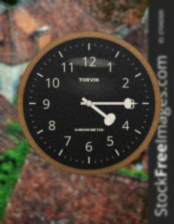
4:15
